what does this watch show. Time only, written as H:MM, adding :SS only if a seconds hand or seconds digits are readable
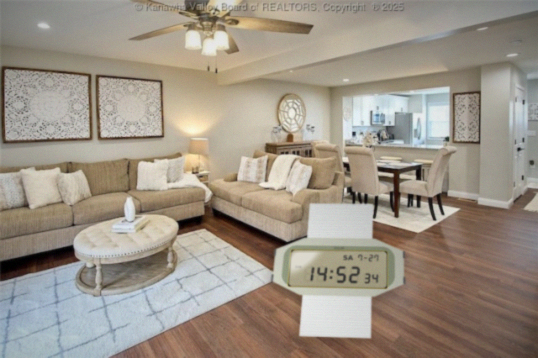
14:52:34
